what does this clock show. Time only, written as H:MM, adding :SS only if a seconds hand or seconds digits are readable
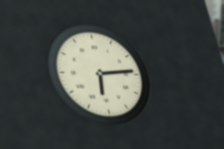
6:14
